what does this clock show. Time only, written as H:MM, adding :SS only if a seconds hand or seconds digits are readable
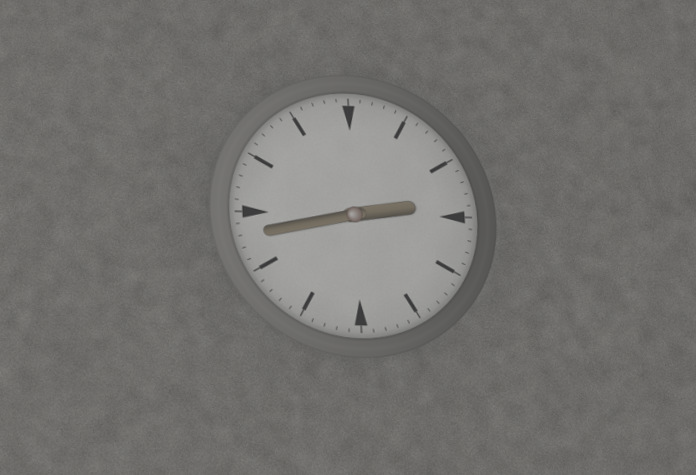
2:43
